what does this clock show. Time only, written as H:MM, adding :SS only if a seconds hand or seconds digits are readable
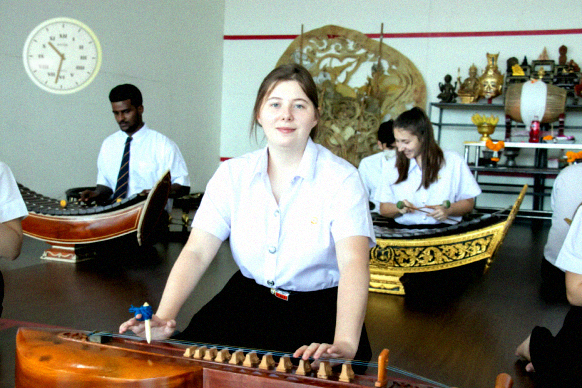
10:32
